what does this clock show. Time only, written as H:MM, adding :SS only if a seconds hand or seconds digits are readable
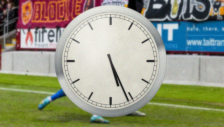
5:26
